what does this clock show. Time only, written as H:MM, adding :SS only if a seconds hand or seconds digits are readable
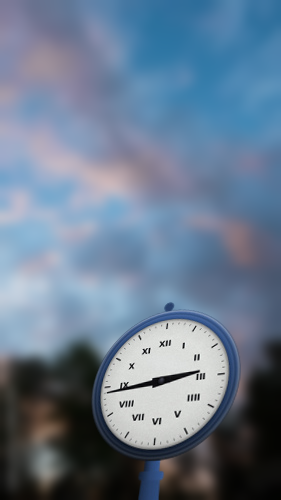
2:44
